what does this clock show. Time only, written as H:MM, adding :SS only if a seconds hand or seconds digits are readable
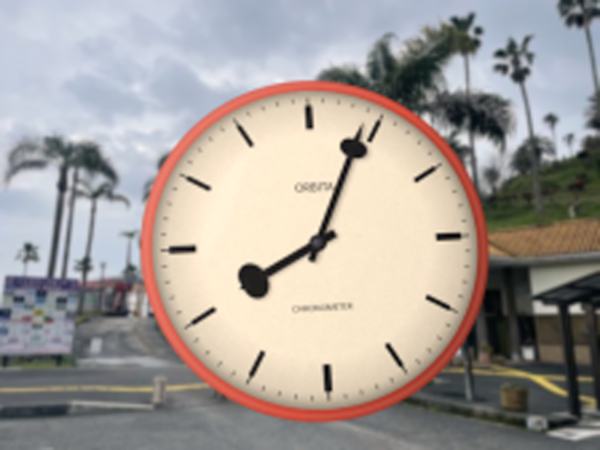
8:04
